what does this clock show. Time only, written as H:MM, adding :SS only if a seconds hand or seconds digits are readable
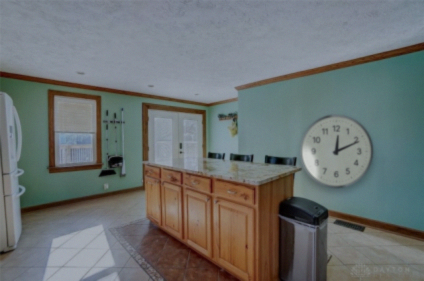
12:11
